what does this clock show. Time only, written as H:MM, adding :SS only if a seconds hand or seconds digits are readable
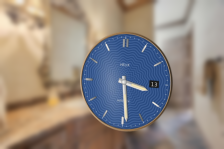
3:29
